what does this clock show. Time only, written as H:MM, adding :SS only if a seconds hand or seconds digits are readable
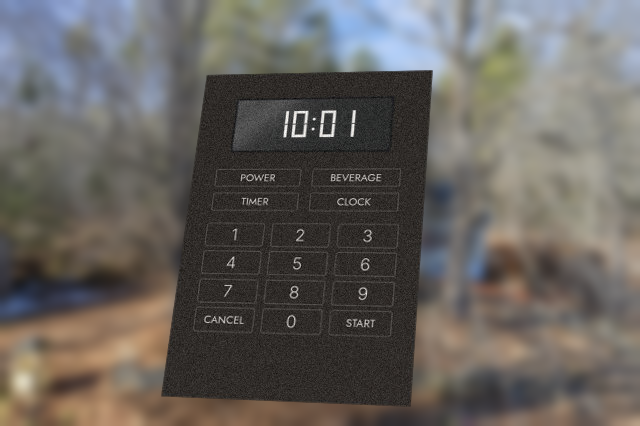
10:01
